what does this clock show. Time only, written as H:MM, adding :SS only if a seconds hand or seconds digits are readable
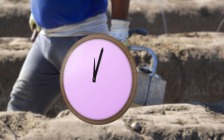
12:03
